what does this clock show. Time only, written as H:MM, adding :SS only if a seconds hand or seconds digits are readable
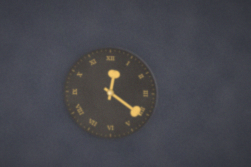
12:21
